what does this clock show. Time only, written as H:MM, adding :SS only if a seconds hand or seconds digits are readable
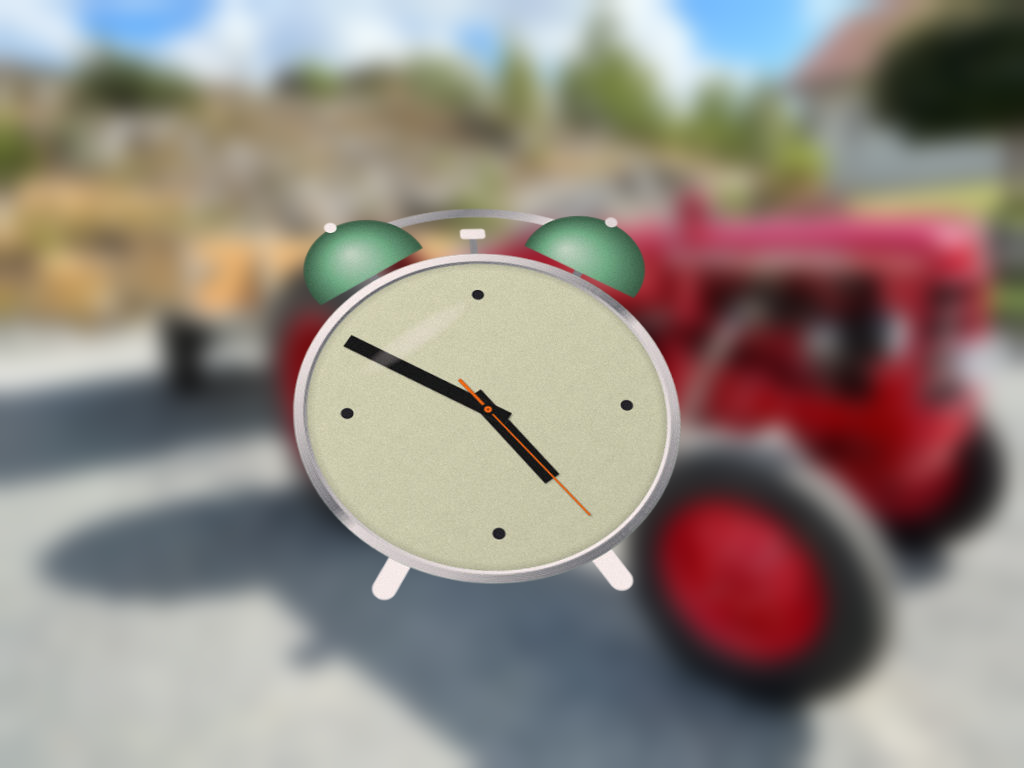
4:50:24
